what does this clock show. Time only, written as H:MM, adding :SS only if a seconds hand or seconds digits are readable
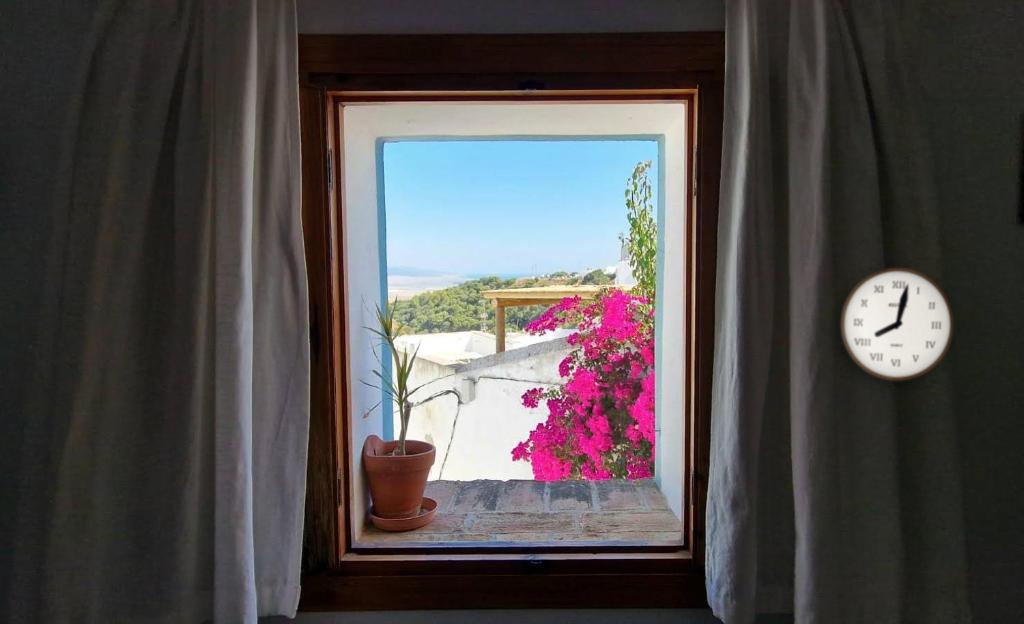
8:02
